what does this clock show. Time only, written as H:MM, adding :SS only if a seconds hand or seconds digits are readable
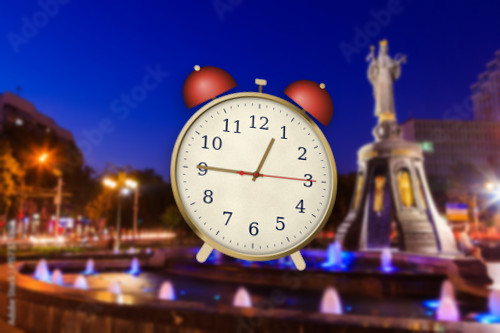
12:45:15
